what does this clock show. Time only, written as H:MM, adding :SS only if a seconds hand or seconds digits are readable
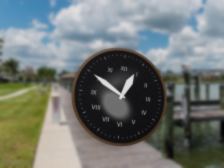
12:50
